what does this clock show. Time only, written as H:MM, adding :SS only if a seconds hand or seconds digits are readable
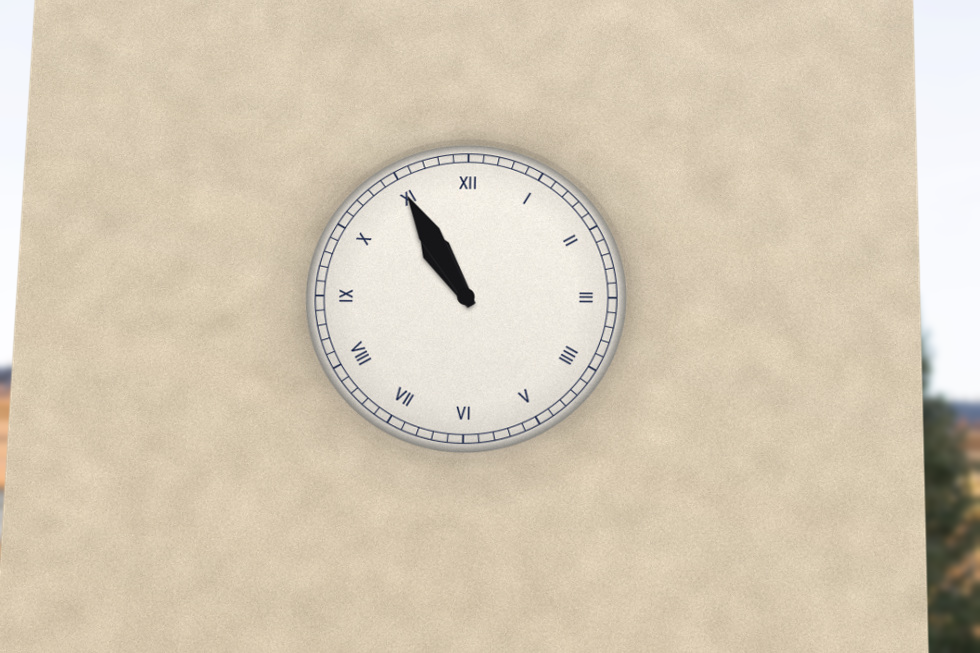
10:55
